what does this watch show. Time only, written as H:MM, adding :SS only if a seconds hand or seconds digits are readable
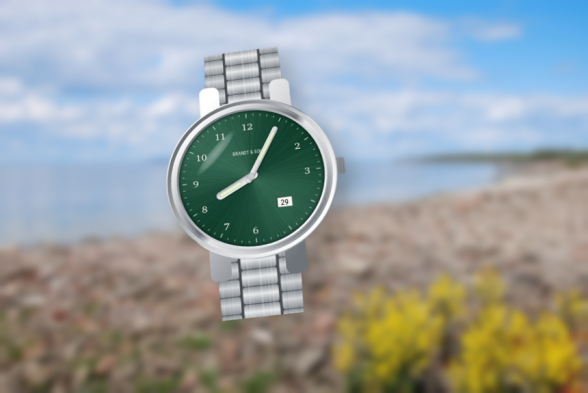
8:05
